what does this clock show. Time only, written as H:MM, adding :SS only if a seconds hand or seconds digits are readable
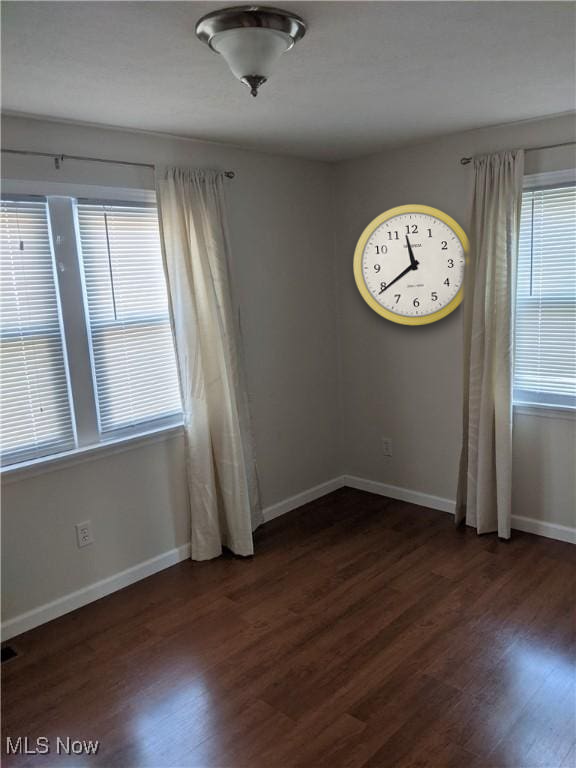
11:39
